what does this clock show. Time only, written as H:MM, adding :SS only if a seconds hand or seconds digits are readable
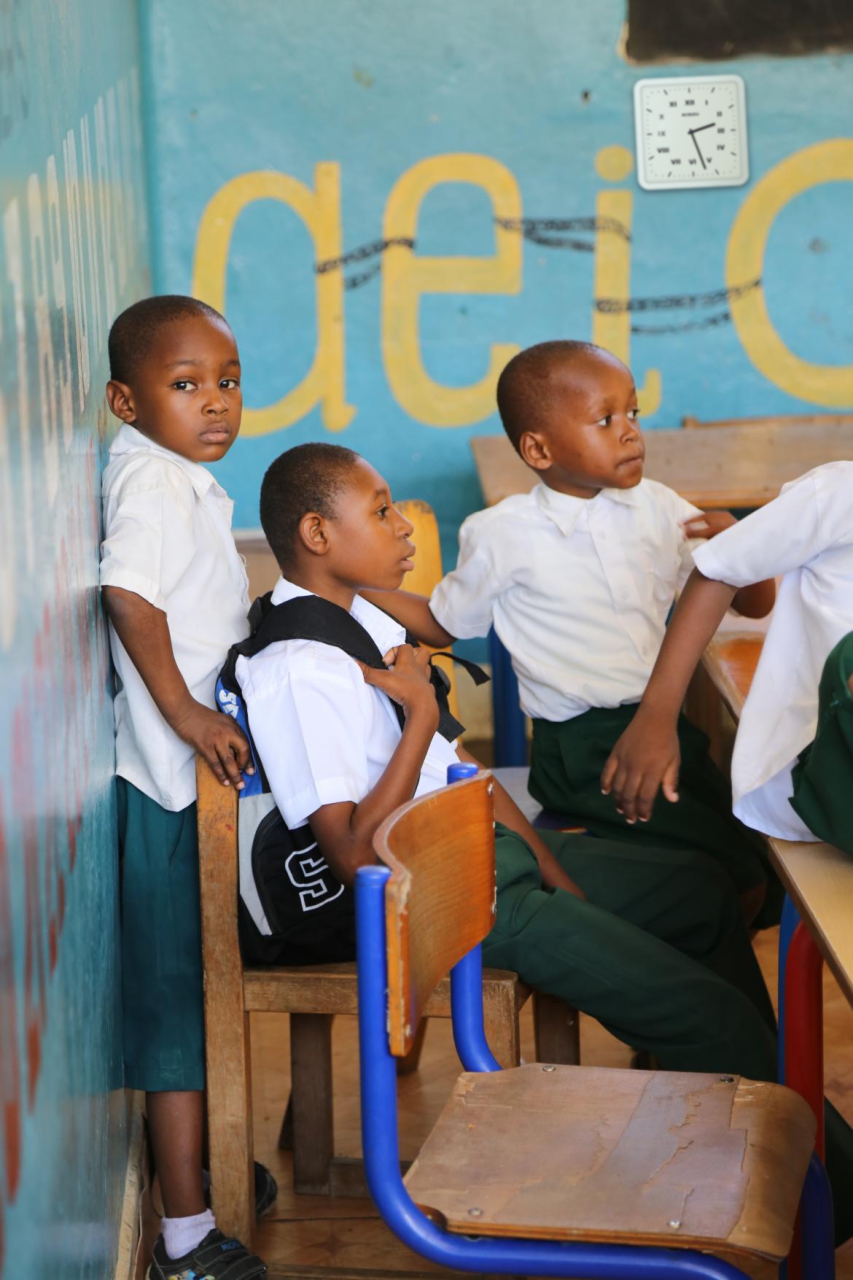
2:27
